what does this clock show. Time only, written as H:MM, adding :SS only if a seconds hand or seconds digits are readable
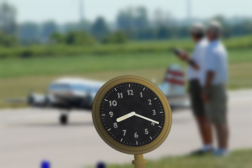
8:19
